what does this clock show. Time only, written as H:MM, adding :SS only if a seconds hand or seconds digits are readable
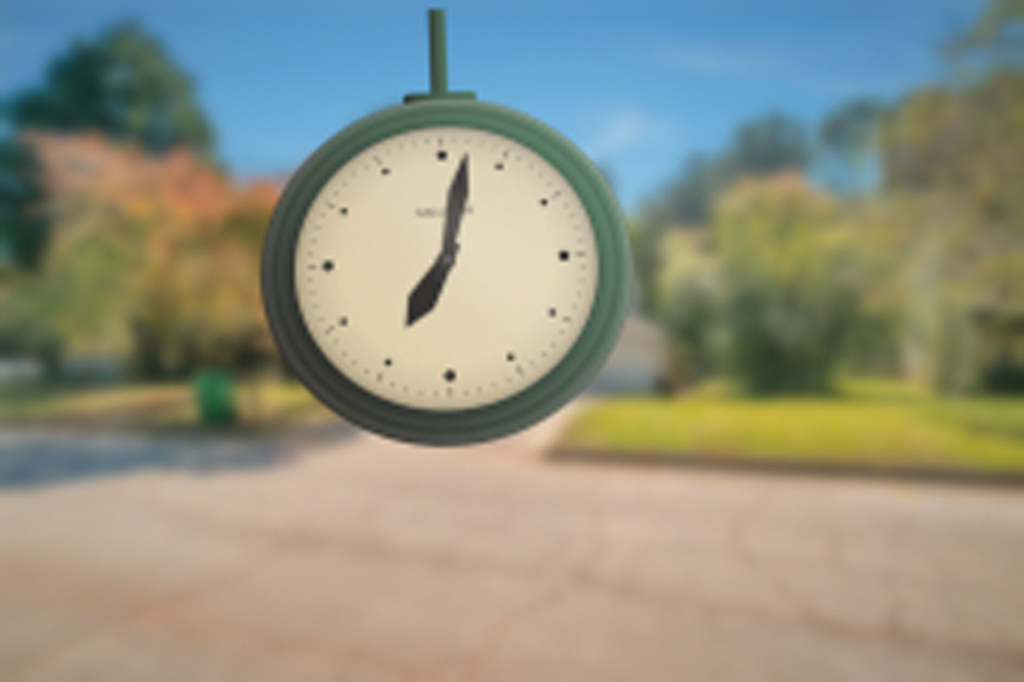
7:02
